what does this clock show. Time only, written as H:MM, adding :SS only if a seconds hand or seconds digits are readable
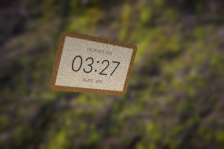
3:27
